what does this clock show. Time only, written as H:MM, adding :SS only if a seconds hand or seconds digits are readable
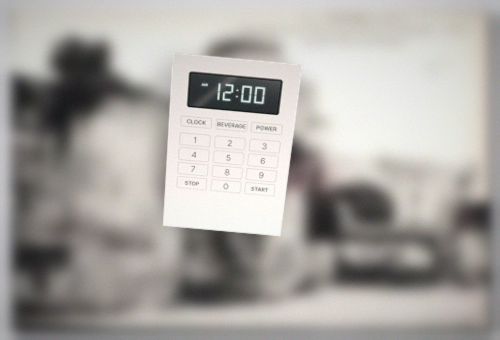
12:00
